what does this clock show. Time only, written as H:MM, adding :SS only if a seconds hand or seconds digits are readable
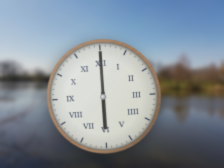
6:00
